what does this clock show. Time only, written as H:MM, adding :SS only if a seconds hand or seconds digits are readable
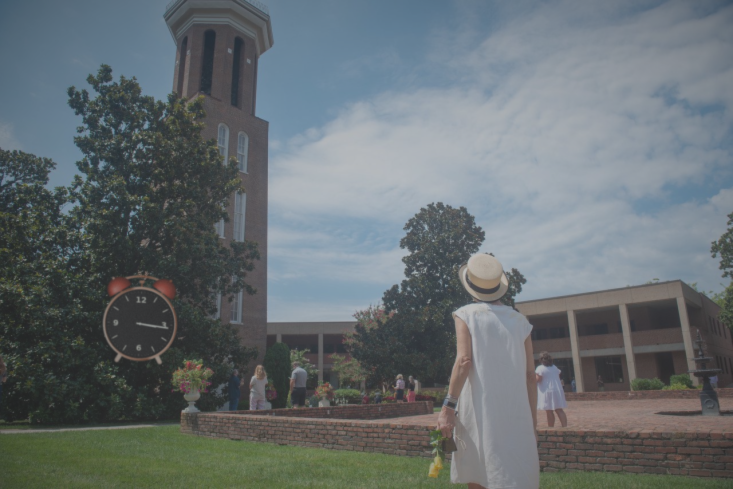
3:16
